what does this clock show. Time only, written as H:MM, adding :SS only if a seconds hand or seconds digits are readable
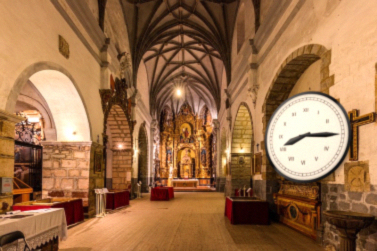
8:15
